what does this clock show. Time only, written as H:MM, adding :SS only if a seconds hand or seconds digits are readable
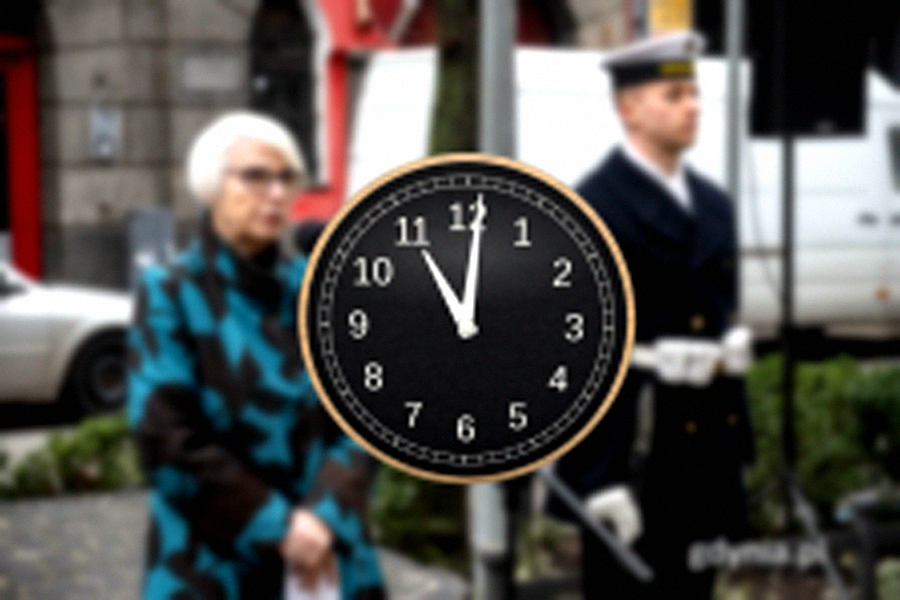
11:01
